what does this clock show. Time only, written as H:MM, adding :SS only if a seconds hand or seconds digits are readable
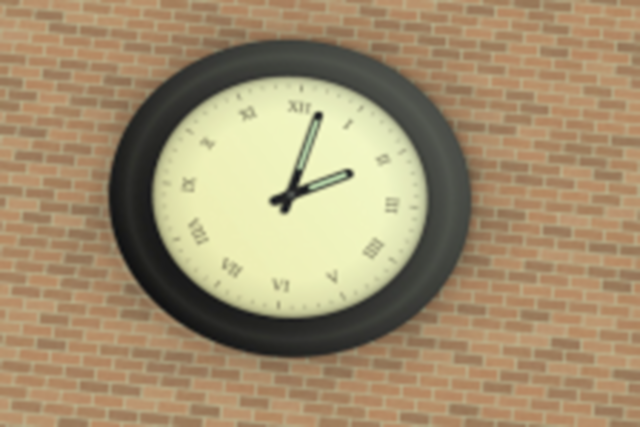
2:02
